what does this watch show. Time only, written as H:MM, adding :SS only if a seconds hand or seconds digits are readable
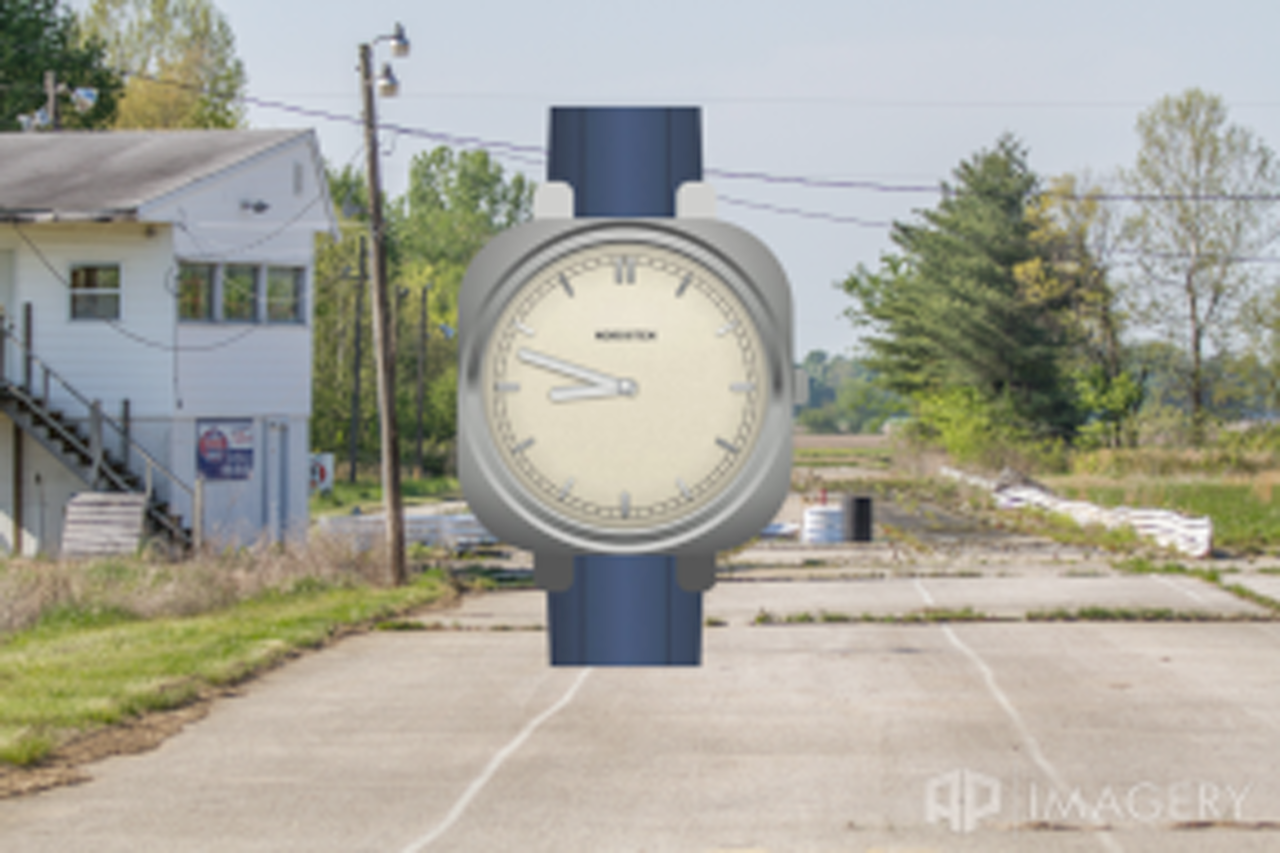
8:48
